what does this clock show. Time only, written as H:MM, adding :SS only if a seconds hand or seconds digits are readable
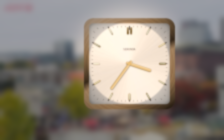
3:36
